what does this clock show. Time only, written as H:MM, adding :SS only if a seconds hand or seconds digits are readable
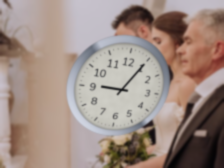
9:05
